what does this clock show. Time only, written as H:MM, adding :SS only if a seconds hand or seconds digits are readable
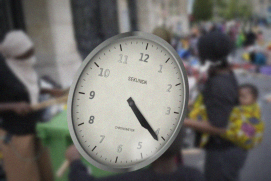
4:21
